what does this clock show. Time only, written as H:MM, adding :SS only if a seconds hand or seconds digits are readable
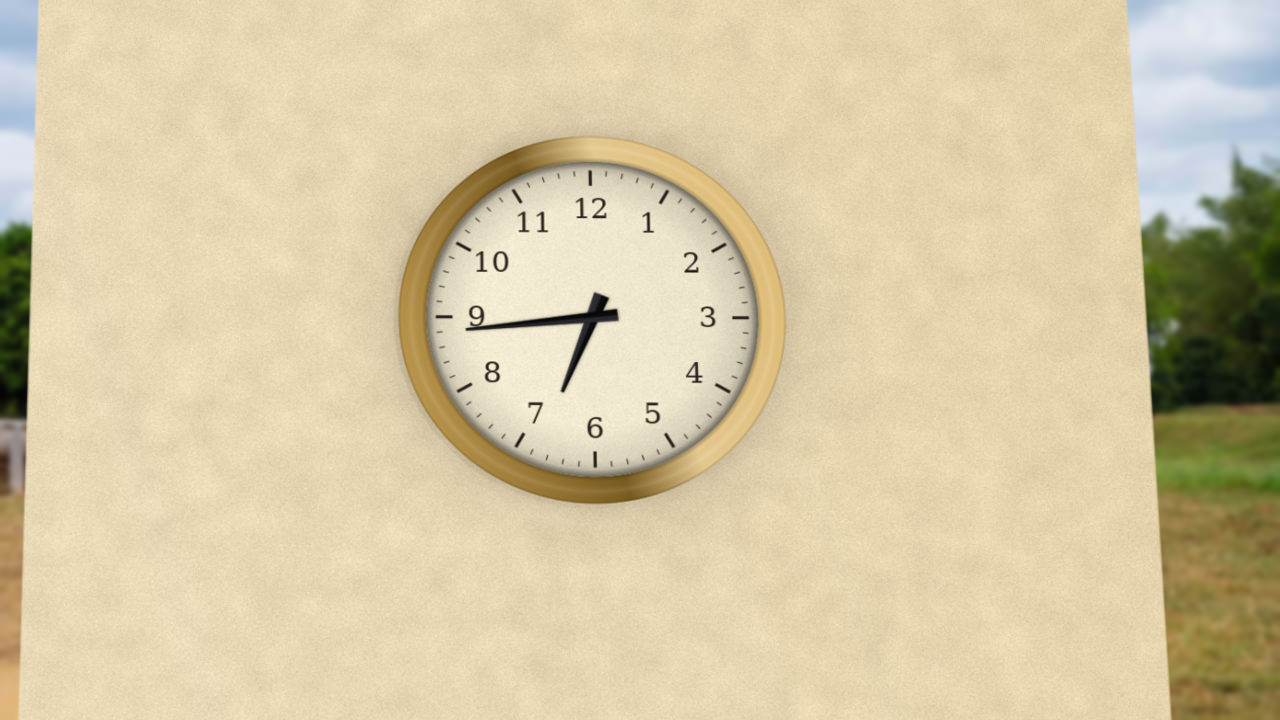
6:44
